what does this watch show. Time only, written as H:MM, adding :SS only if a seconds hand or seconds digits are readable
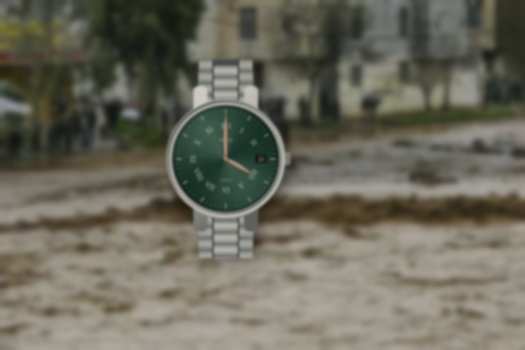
4:00
